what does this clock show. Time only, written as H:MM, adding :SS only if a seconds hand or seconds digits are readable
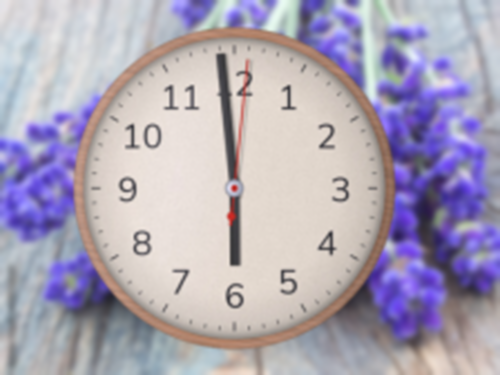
5:59:01
